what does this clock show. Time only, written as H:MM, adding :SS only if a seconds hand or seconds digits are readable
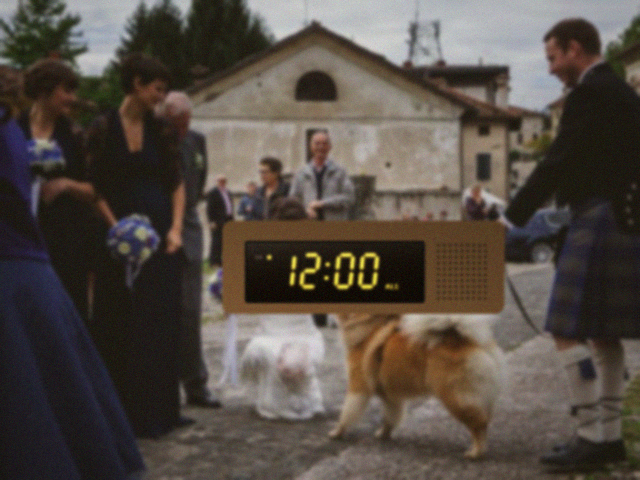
12:00
